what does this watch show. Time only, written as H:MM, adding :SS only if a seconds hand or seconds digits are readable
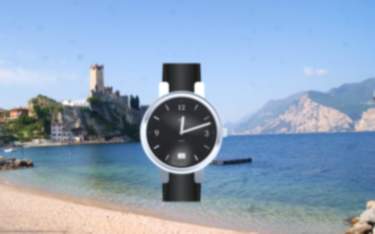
12:12
